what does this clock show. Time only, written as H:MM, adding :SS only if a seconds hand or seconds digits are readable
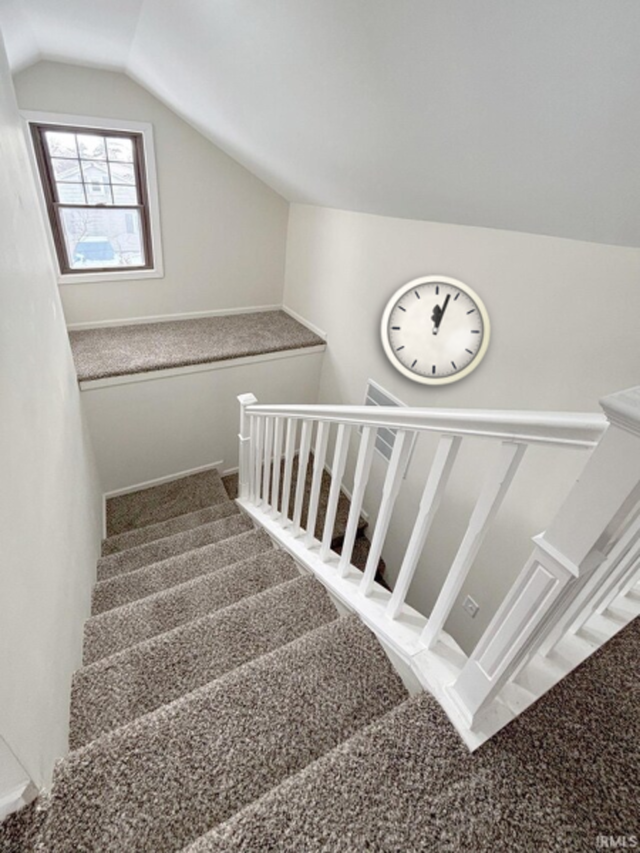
12:03
